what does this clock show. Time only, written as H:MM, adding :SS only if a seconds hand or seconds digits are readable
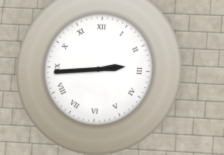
2:44
